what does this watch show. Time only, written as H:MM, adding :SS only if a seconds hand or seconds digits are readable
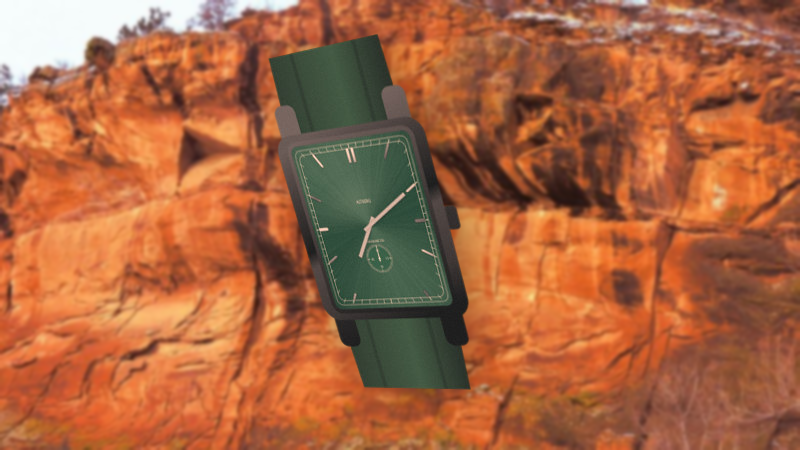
7:10
